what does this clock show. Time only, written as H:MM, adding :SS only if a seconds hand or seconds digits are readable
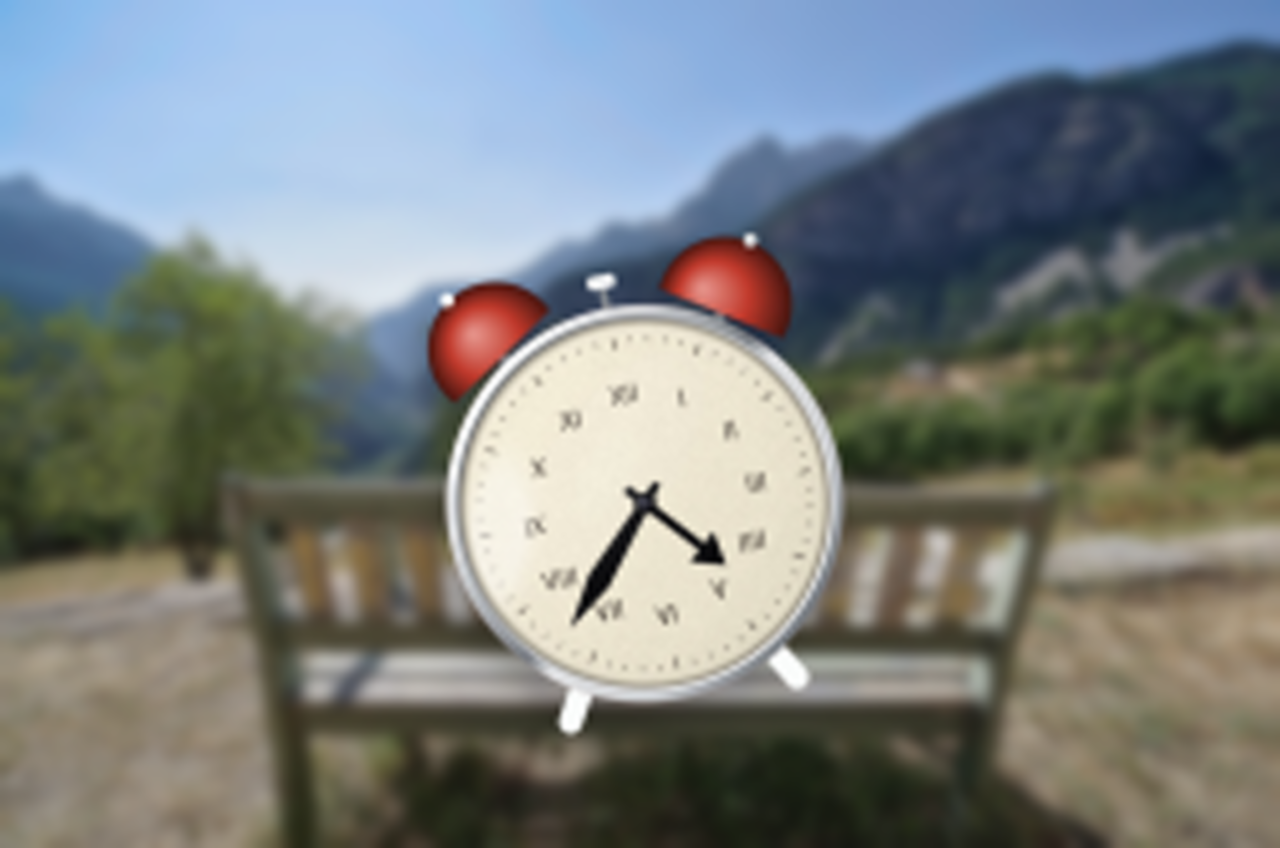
4:37
